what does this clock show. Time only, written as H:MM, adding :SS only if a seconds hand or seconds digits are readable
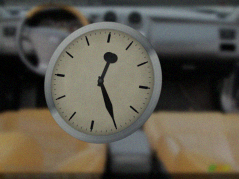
12:25
